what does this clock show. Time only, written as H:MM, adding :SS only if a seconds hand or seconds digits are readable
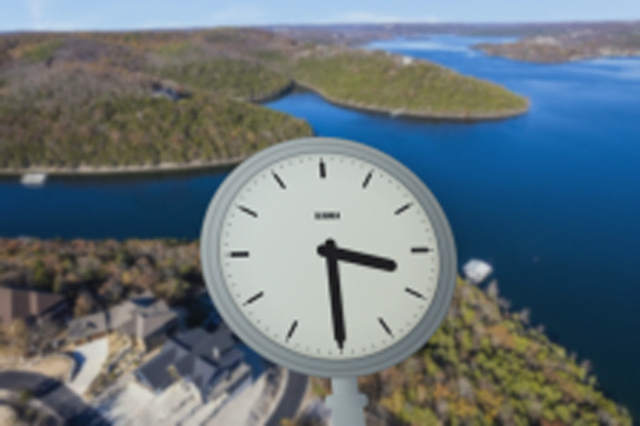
3:30
